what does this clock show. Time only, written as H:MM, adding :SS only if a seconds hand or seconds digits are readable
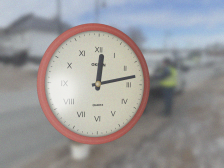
12:13
